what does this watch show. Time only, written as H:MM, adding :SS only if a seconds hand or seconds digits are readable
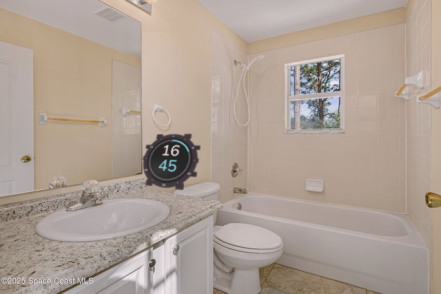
16:45
